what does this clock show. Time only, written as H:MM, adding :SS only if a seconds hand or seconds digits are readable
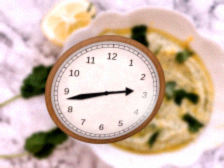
2:43
